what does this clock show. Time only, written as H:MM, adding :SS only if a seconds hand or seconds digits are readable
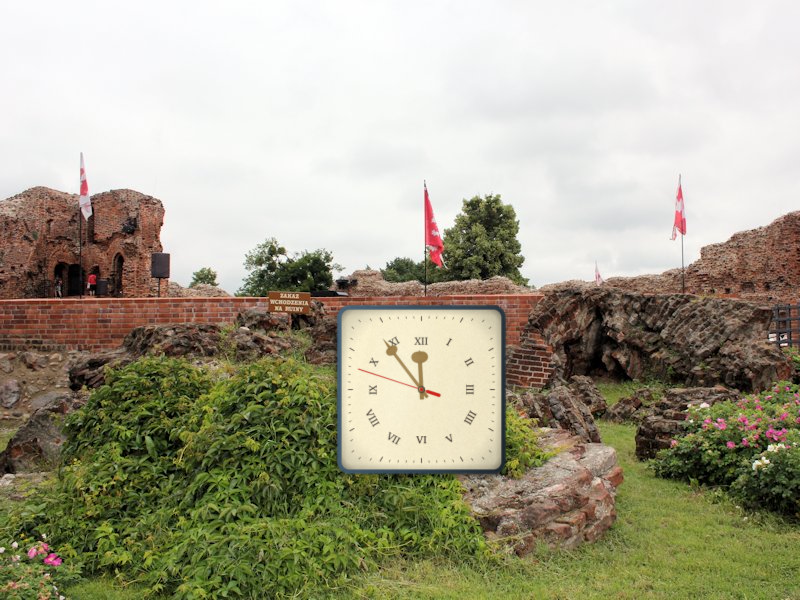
11:53:48
